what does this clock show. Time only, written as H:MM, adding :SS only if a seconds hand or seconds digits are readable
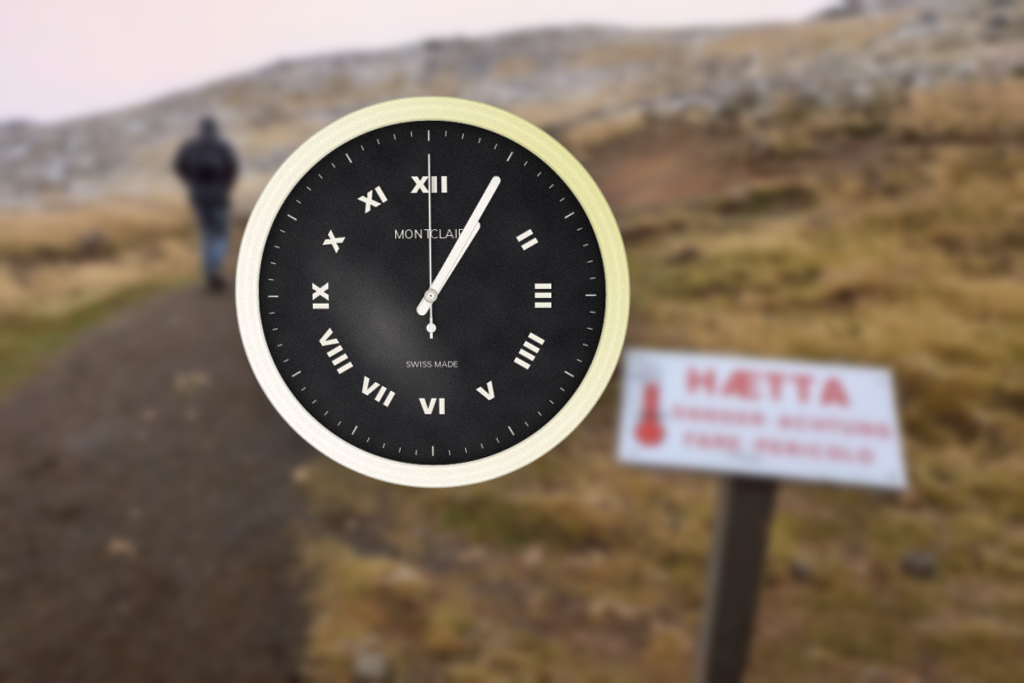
1:05:00
